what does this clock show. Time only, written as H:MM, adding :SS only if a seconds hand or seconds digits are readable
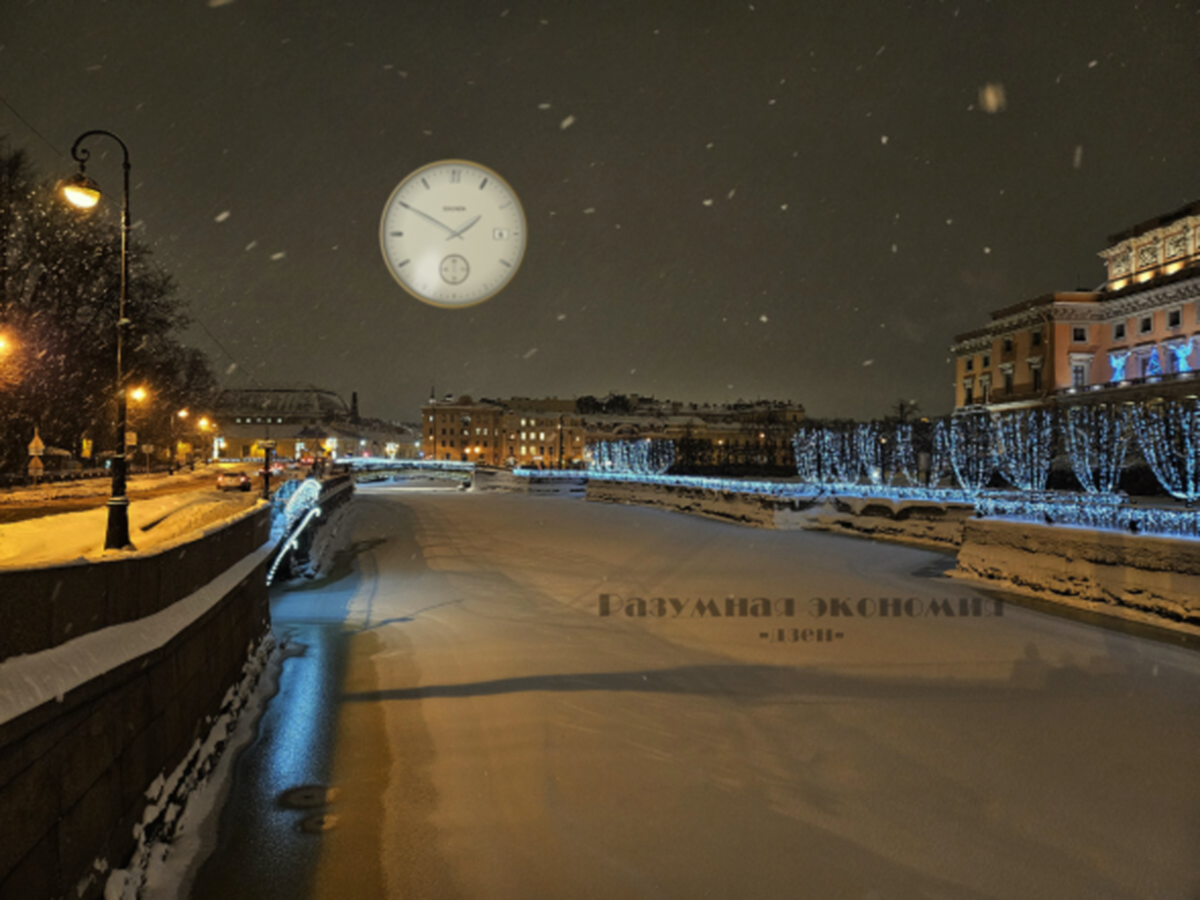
1:50
